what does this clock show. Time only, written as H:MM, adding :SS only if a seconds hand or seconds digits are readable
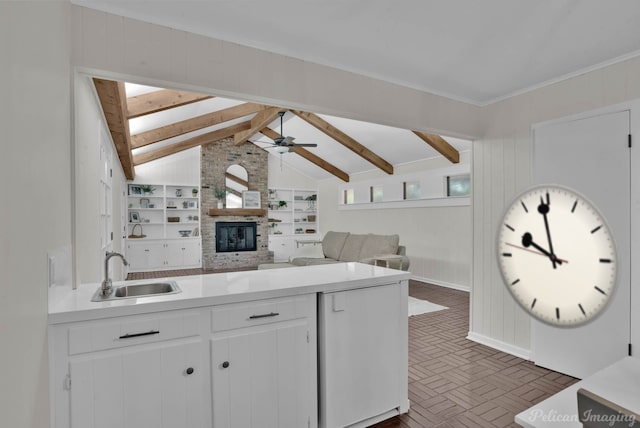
9:58:47
